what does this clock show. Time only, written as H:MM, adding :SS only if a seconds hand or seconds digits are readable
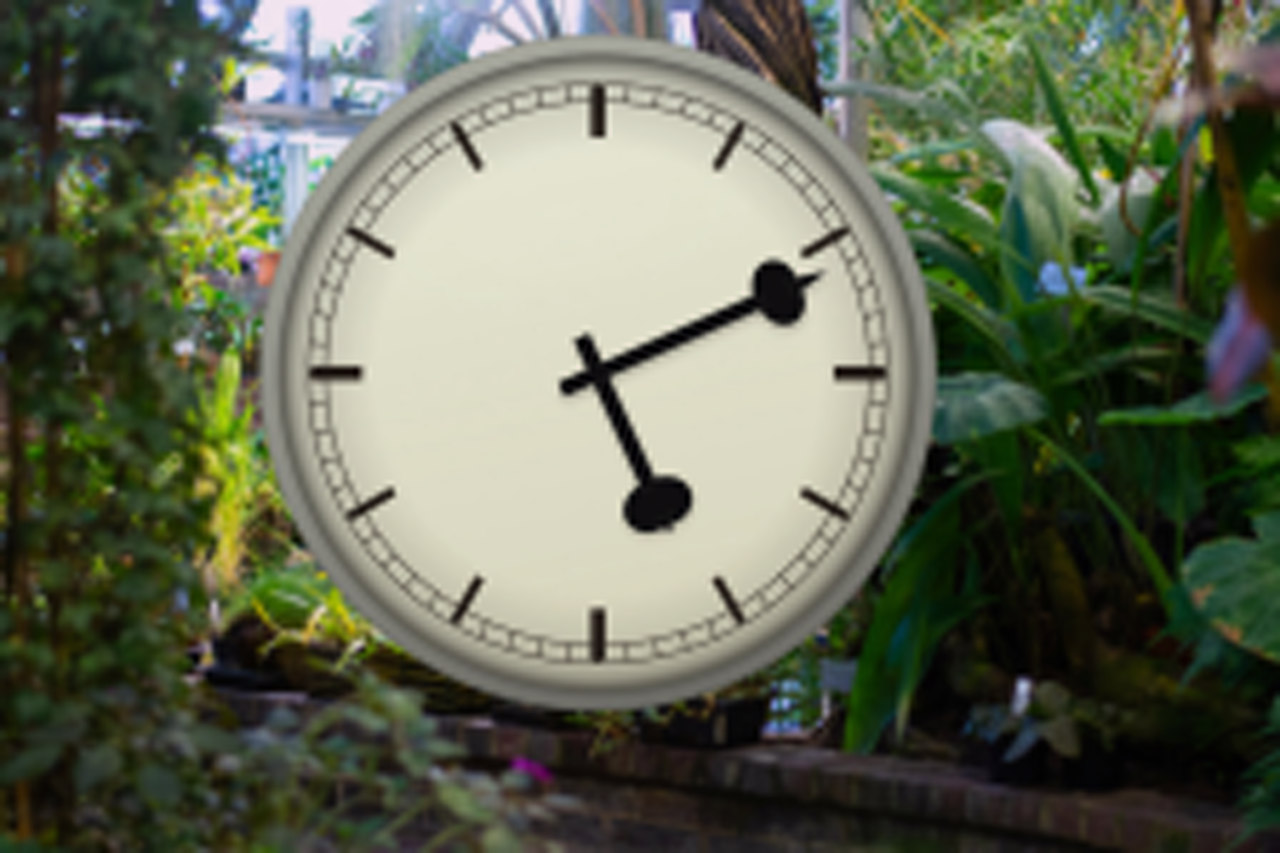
5:11
